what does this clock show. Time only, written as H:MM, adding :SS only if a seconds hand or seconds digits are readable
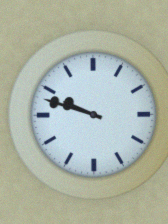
9:48
